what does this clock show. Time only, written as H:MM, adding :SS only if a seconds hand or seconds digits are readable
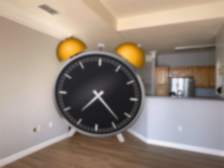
7:23
